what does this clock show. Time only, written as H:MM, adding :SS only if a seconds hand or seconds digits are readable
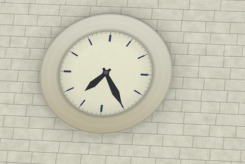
7:25
